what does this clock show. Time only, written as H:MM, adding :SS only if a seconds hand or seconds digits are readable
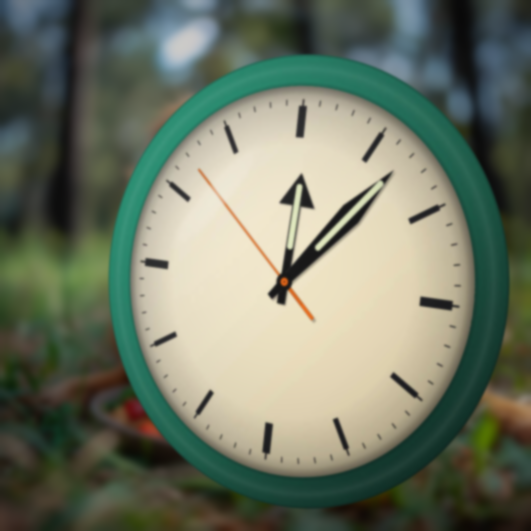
12:06:52
